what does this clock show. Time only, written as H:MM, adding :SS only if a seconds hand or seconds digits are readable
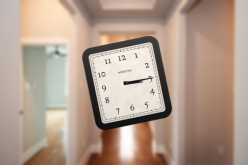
3:15
